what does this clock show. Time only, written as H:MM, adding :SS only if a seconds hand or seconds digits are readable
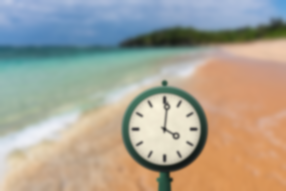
4:01
